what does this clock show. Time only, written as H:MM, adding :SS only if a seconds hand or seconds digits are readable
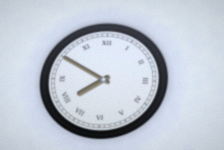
7:50
